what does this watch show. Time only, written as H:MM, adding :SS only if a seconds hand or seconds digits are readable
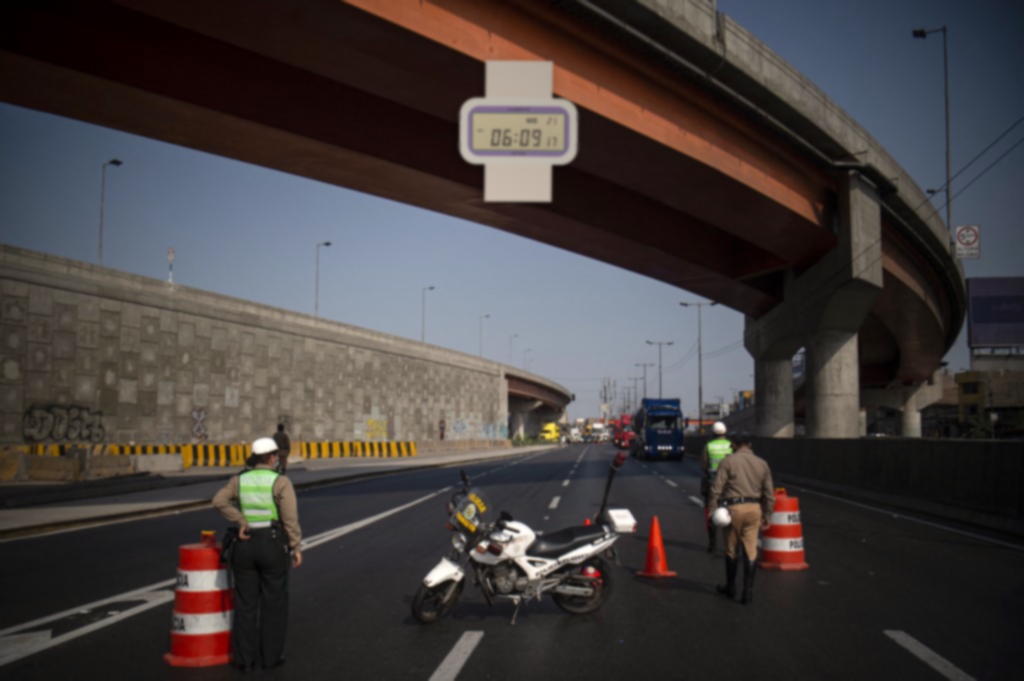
6:09
